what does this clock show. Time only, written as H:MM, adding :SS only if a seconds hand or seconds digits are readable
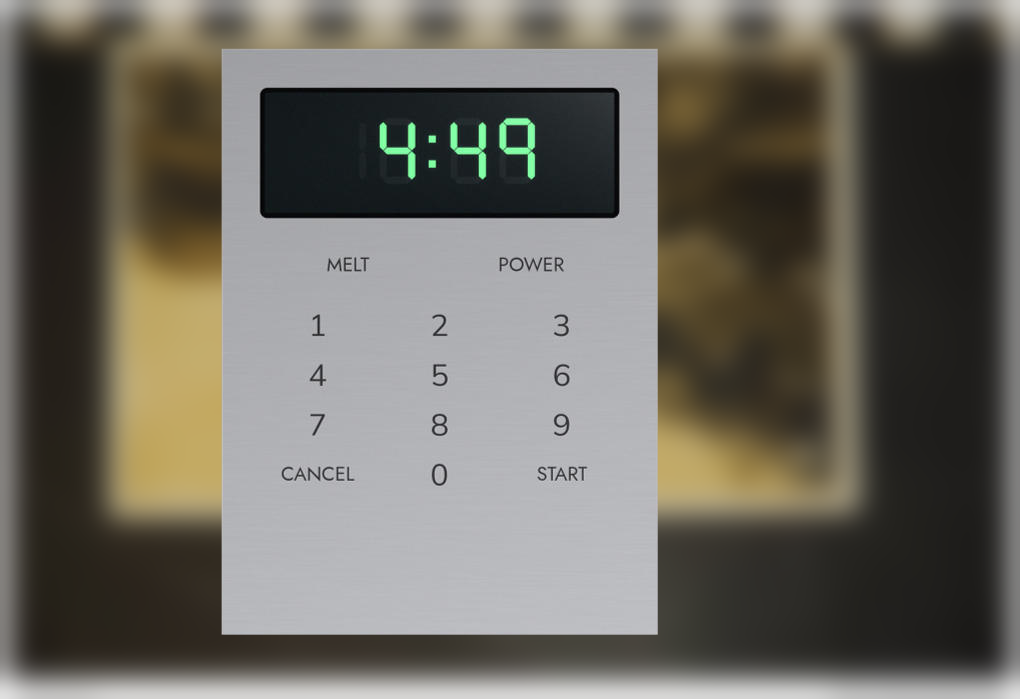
4:49
